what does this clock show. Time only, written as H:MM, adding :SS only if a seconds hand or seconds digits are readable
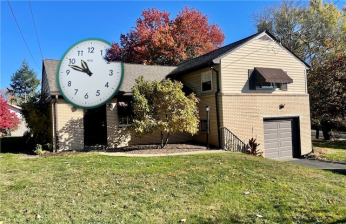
10:48
